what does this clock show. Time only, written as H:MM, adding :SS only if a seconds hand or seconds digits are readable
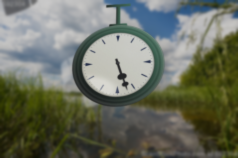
5:27
